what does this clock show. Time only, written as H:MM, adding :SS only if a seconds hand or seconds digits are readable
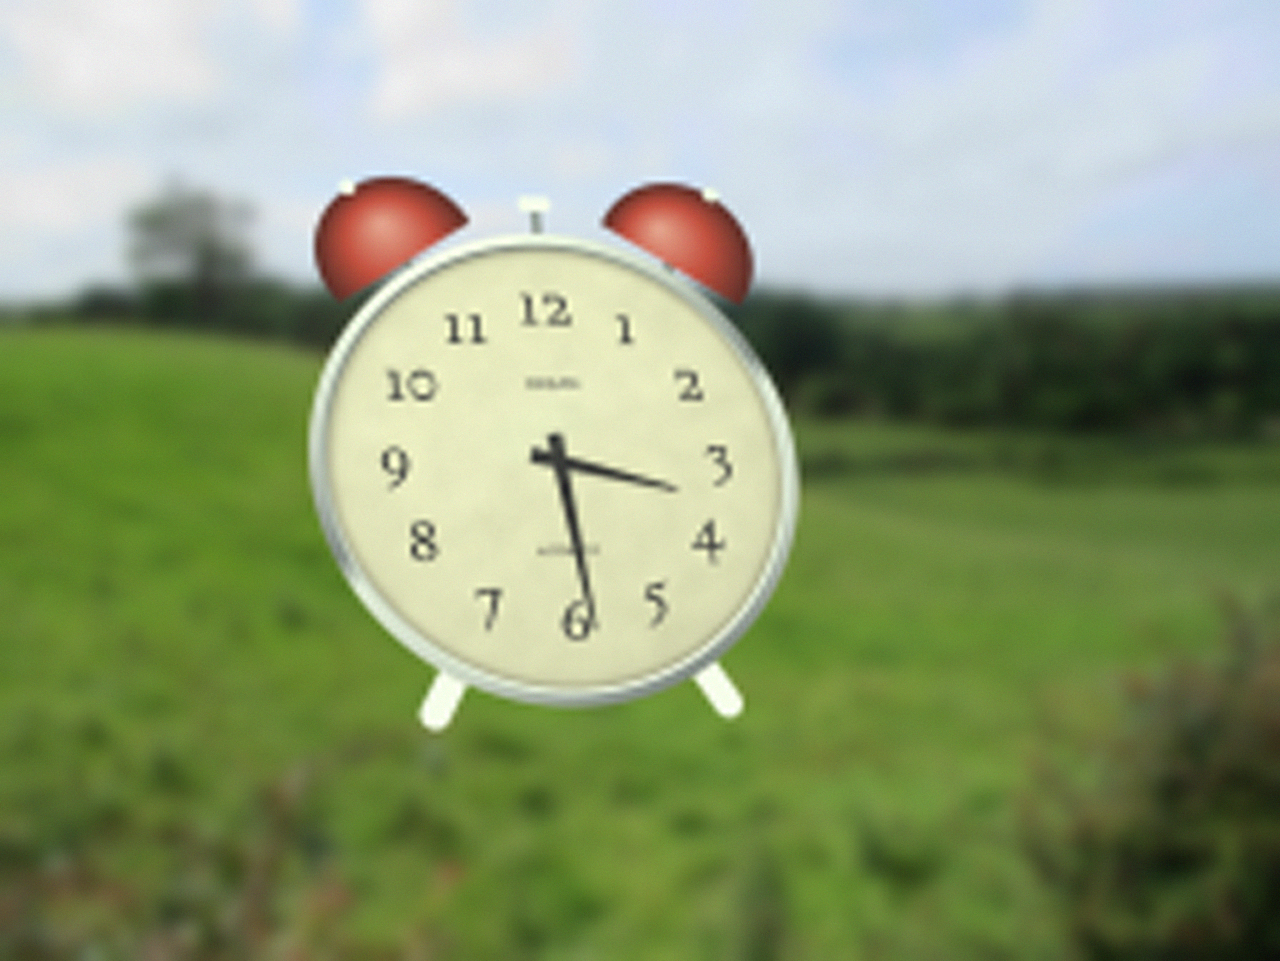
3:29
